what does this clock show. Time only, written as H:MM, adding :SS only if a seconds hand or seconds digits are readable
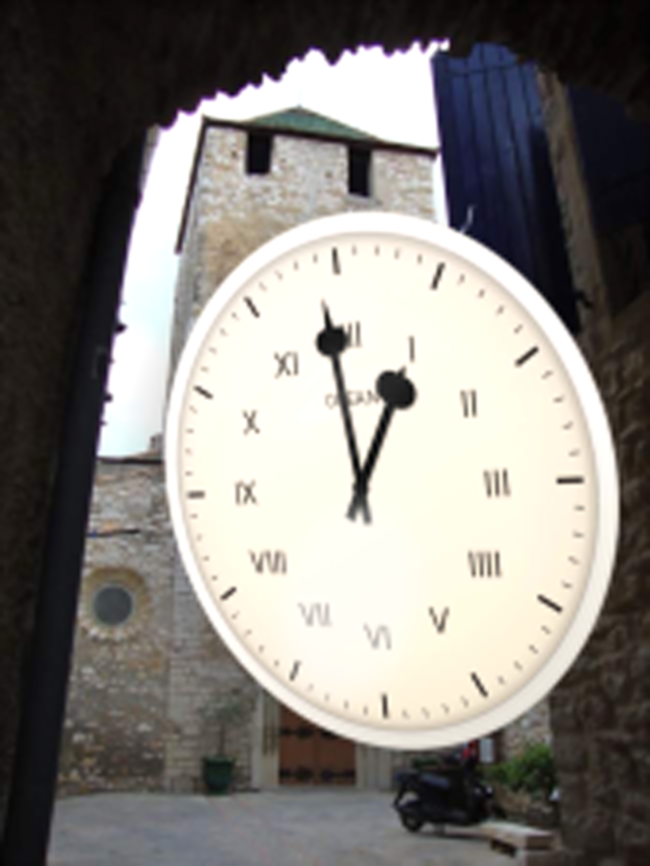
12:59
